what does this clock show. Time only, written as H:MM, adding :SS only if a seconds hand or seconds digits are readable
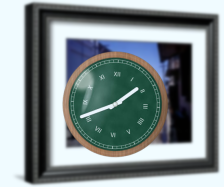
1:41
